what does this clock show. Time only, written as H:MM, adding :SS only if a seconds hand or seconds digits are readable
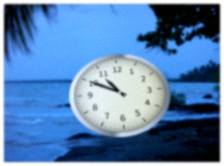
10:50
